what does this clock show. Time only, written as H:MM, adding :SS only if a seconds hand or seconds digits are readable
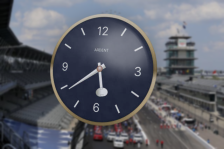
5:39
